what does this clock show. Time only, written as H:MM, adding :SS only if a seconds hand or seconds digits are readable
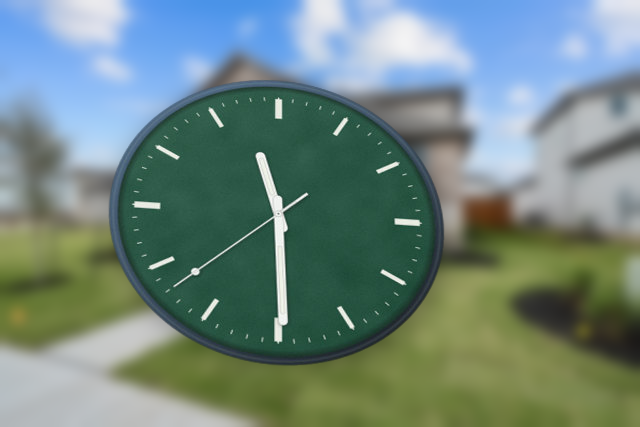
11:29:38
